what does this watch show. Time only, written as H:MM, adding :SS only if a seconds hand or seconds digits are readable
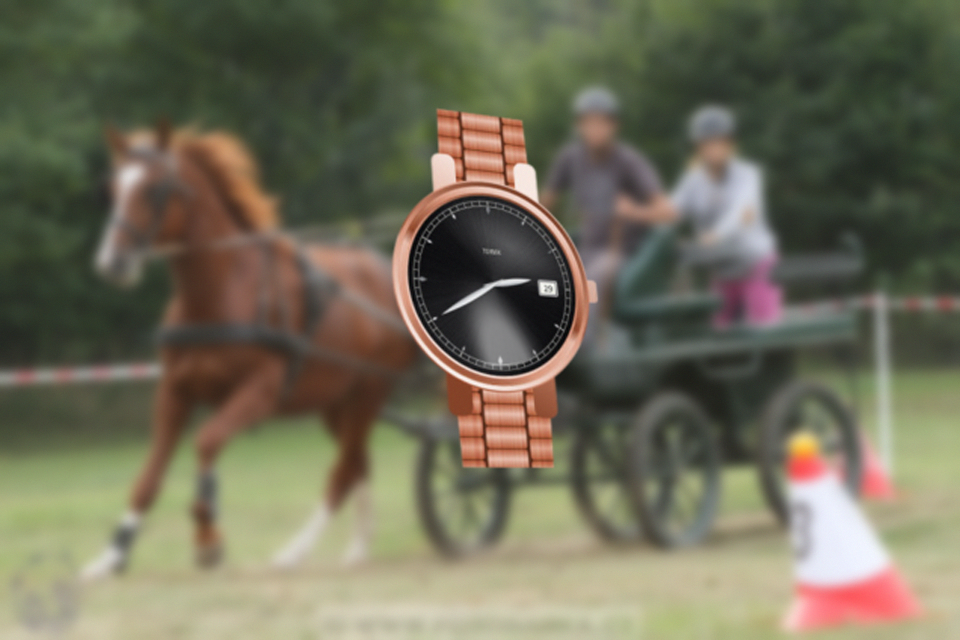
2:40
